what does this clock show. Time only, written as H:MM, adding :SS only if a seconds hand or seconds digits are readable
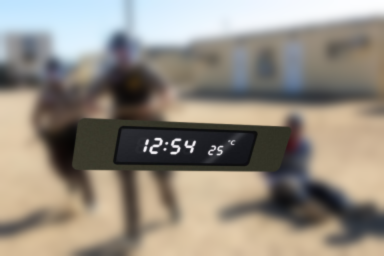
12:54
